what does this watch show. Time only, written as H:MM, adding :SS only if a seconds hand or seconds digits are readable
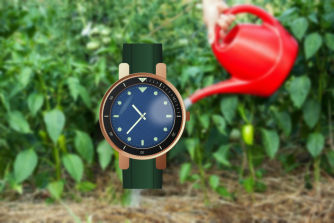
10:37
